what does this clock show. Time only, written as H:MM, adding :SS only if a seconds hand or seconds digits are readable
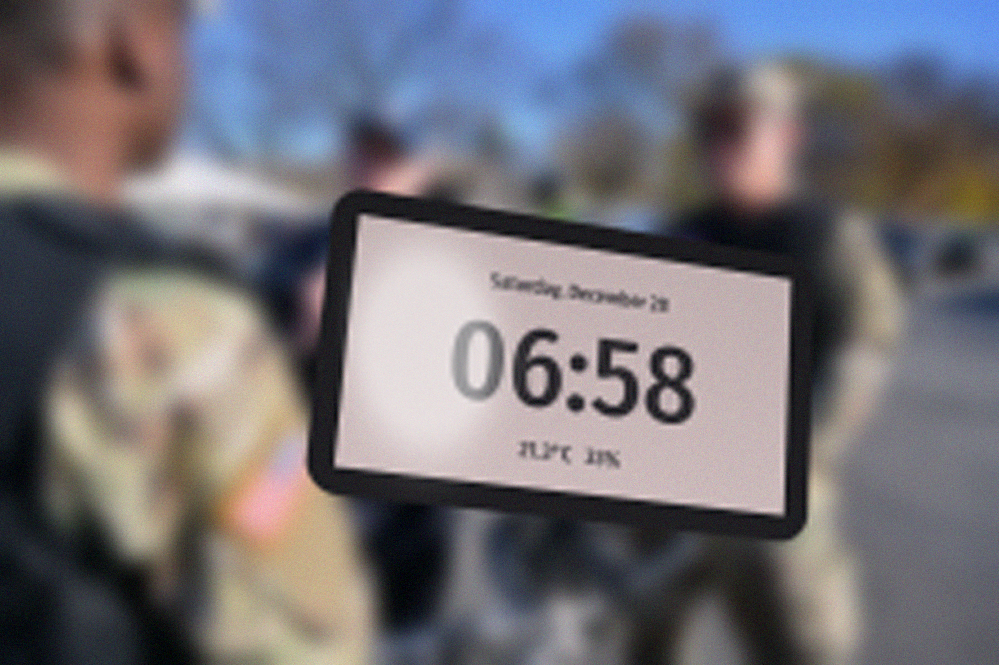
6:58
